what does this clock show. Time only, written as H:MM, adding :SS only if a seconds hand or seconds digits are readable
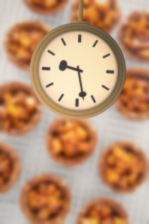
9:28
